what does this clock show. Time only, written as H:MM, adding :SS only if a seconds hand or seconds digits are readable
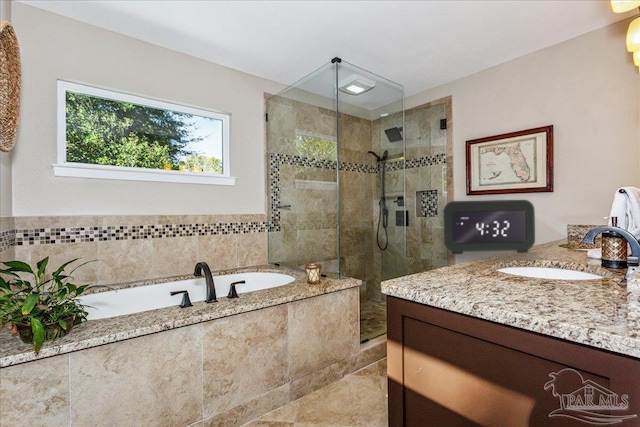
4:32
